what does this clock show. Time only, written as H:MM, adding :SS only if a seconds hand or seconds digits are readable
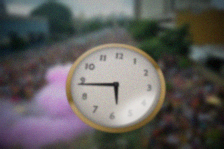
5:44
